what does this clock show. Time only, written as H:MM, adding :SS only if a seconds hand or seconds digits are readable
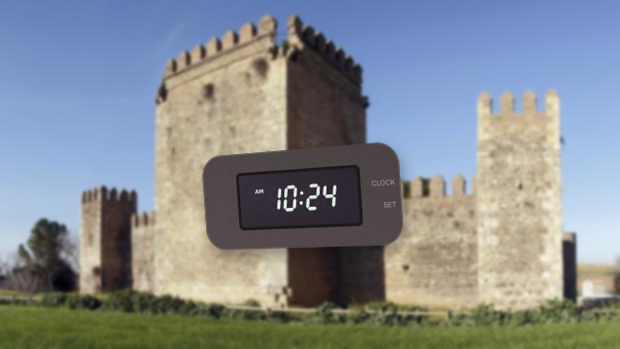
10:24
